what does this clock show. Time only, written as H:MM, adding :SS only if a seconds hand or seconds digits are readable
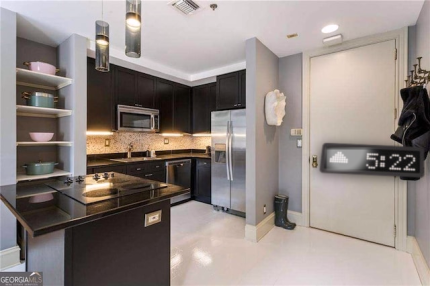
5:22
